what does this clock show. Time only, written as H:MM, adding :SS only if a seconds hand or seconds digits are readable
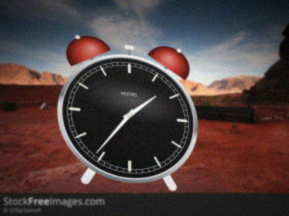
1:36
